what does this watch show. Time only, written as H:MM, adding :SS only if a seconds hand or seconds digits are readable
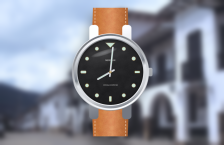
8:01
